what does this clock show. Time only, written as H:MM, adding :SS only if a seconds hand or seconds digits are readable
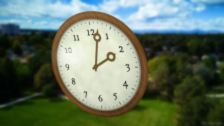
2:02
